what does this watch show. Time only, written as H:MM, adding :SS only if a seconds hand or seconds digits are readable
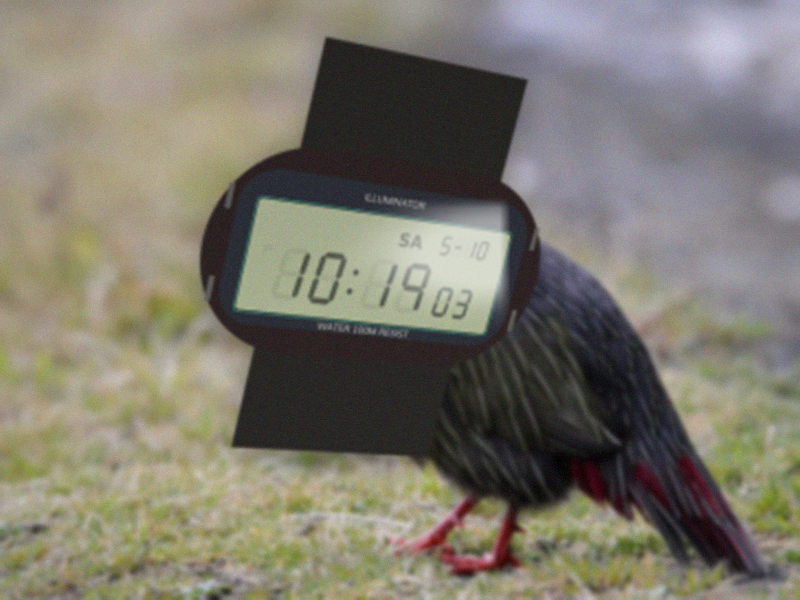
10:19:03
